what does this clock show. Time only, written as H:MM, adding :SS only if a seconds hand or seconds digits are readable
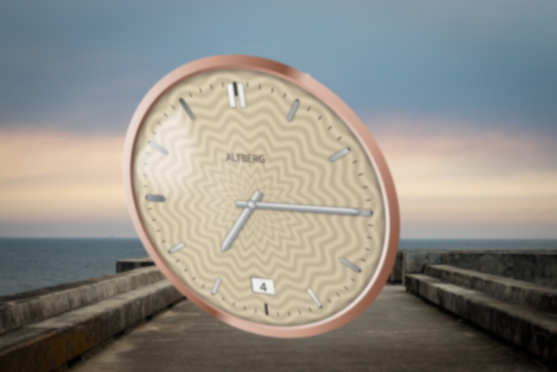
7:15
